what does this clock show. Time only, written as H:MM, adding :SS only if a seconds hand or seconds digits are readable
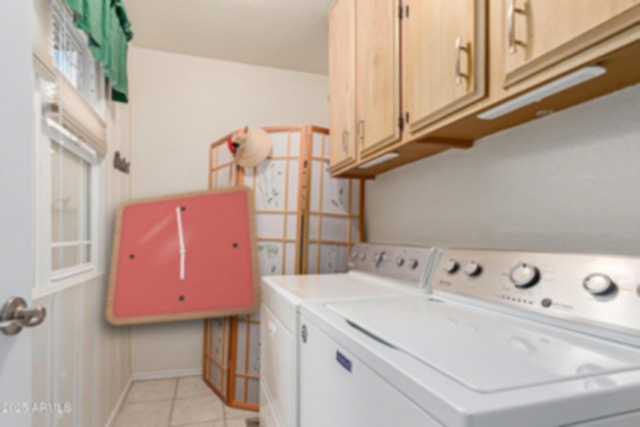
5:59
